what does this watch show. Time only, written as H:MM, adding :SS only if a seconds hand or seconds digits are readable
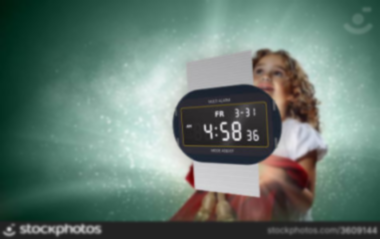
4:58
